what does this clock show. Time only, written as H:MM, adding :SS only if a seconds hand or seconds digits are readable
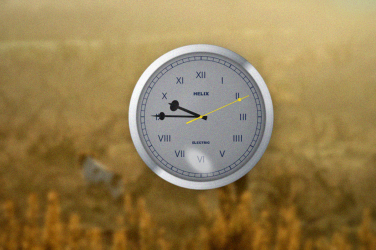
9:45:11
